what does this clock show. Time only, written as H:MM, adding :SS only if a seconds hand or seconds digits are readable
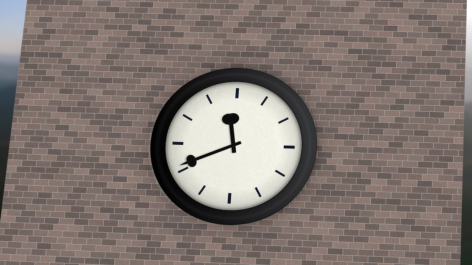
11:41
